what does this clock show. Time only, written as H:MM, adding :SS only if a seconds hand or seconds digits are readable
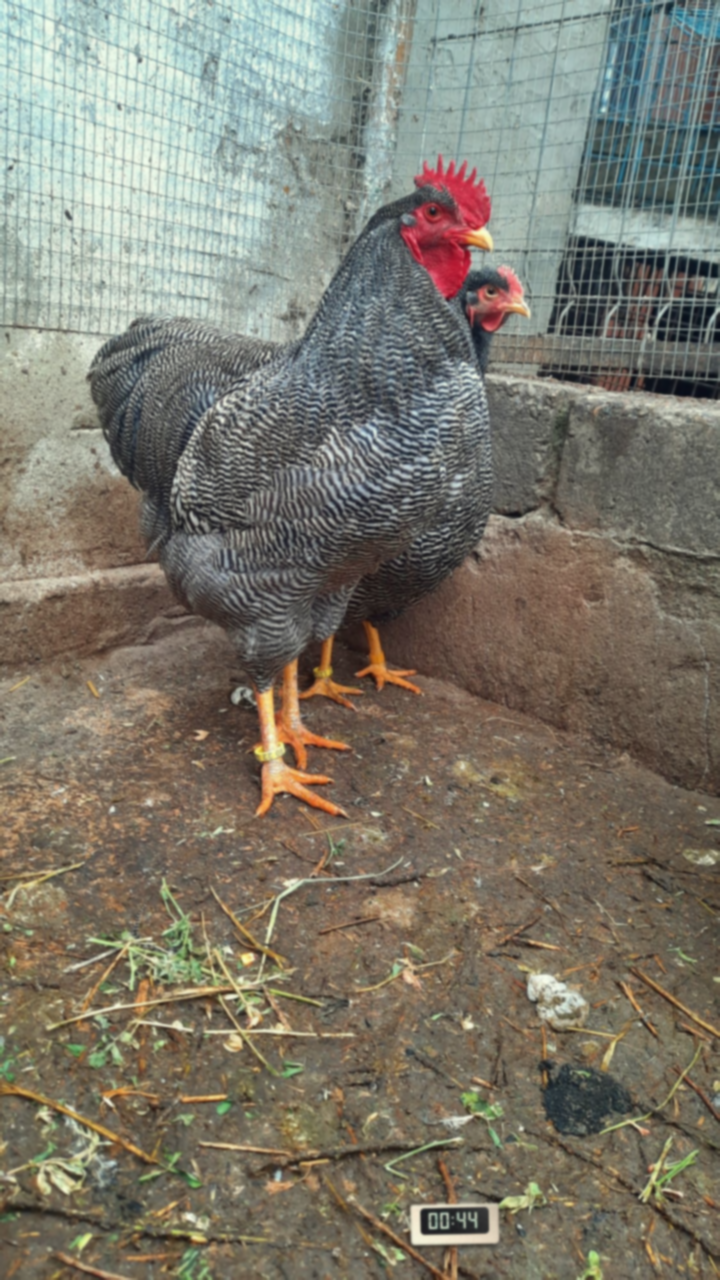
0:44
